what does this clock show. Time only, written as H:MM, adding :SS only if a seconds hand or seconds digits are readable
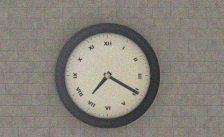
7:20
